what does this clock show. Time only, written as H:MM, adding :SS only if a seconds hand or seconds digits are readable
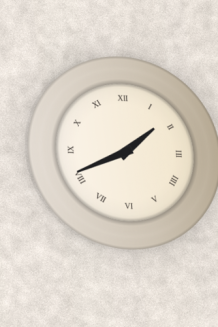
1:41
